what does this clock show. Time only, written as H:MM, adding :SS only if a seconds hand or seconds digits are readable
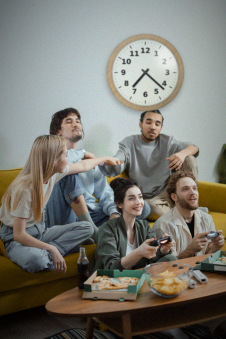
7:22
